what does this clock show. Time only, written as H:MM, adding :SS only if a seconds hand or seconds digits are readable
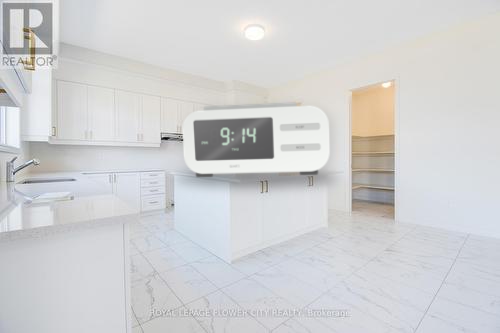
9:14
